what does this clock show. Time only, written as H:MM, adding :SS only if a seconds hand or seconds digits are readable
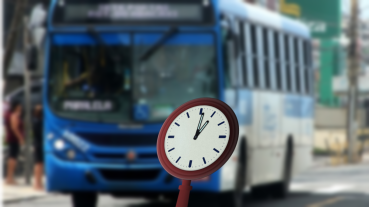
1:01
